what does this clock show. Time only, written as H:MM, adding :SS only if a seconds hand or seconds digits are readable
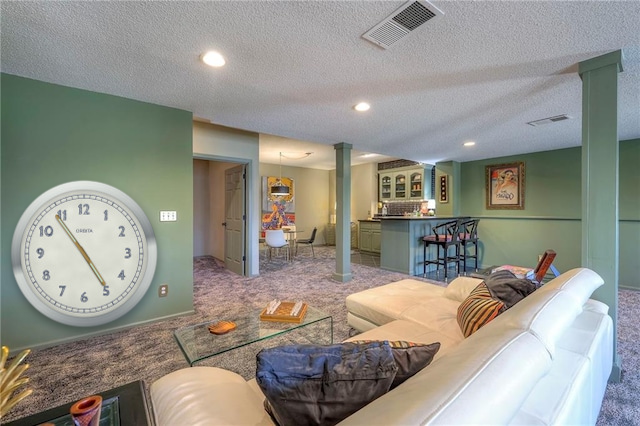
4:54
